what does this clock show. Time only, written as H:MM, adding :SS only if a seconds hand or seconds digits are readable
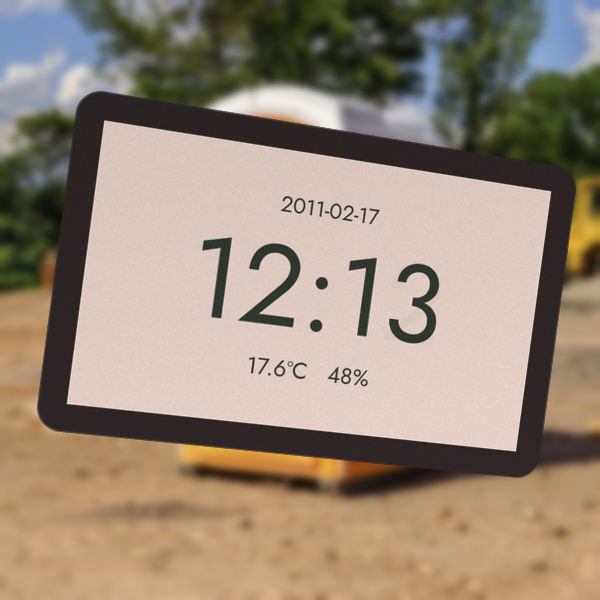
12:13
